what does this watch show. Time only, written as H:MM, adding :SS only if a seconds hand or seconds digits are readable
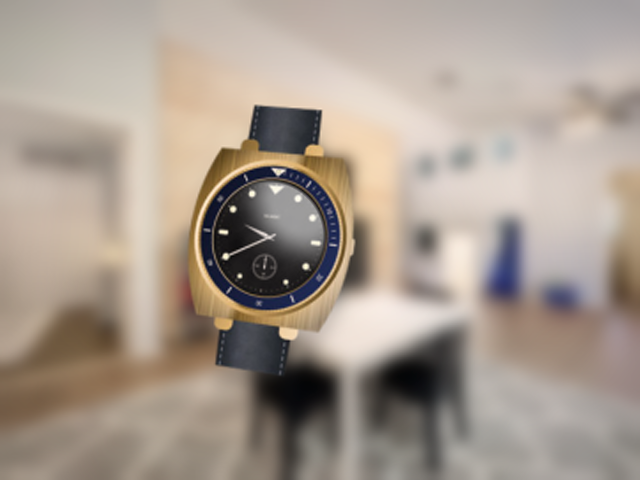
9:40
